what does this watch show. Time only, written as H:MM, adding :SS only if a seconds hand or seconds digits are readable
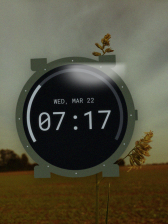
7:17
